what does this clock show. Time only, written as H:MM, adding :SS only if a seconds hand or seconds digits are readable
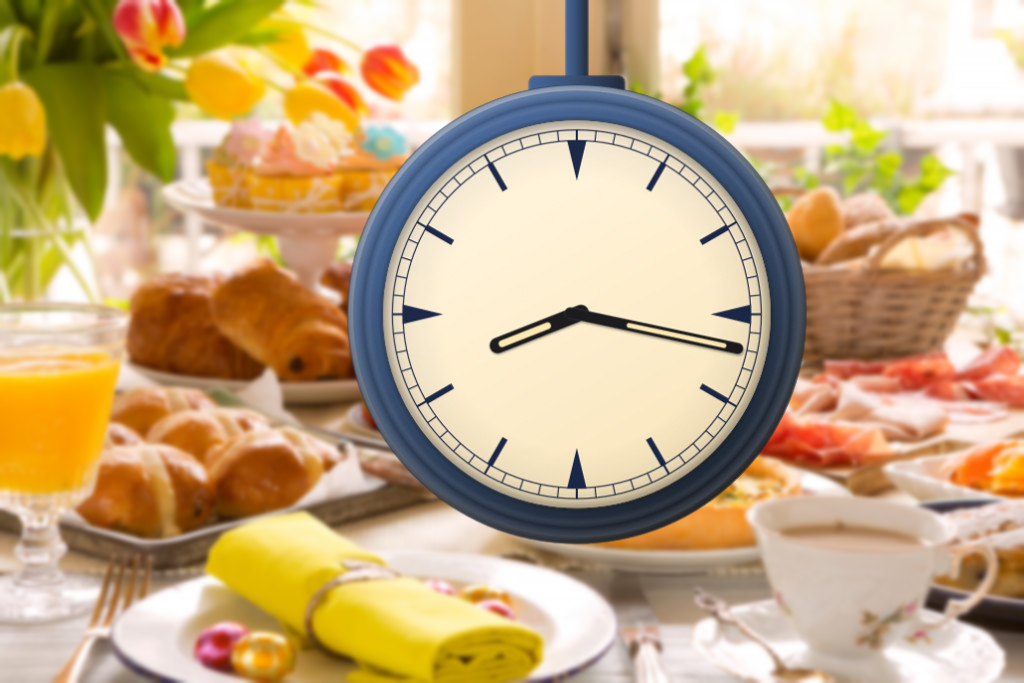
8:17
